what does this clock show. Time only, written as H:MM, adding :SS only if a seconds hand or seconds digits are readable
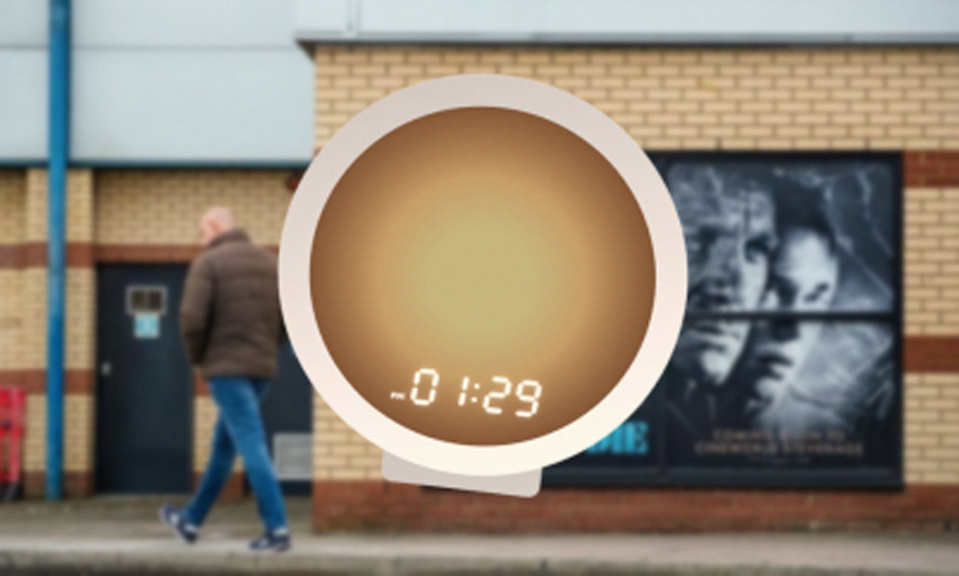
1:29
